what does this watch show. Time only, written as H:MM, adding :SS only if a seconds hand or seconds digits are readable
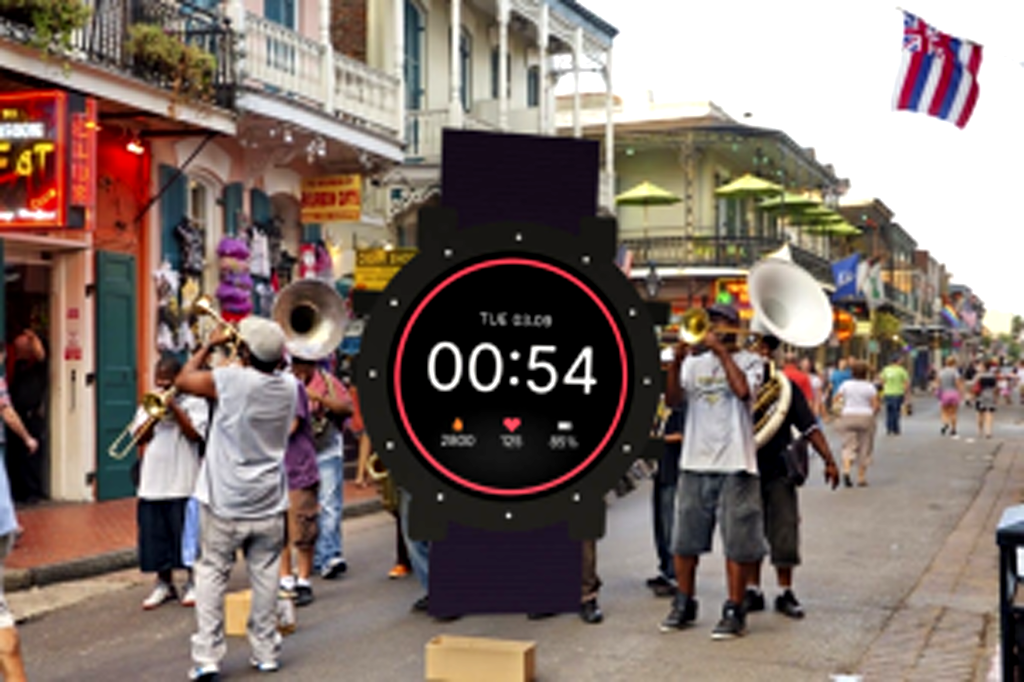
0:54
